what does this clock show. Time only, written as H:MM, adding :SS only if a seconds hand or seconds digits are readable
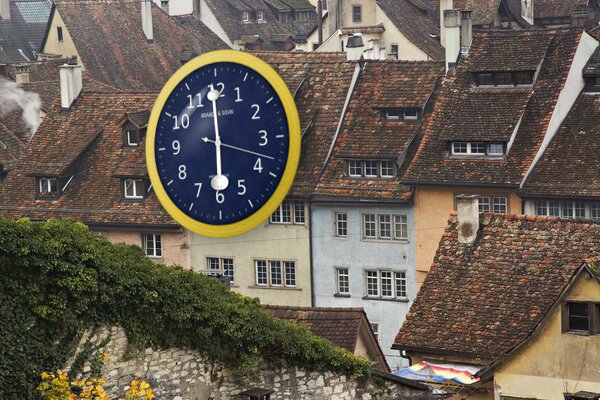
5:59:18
